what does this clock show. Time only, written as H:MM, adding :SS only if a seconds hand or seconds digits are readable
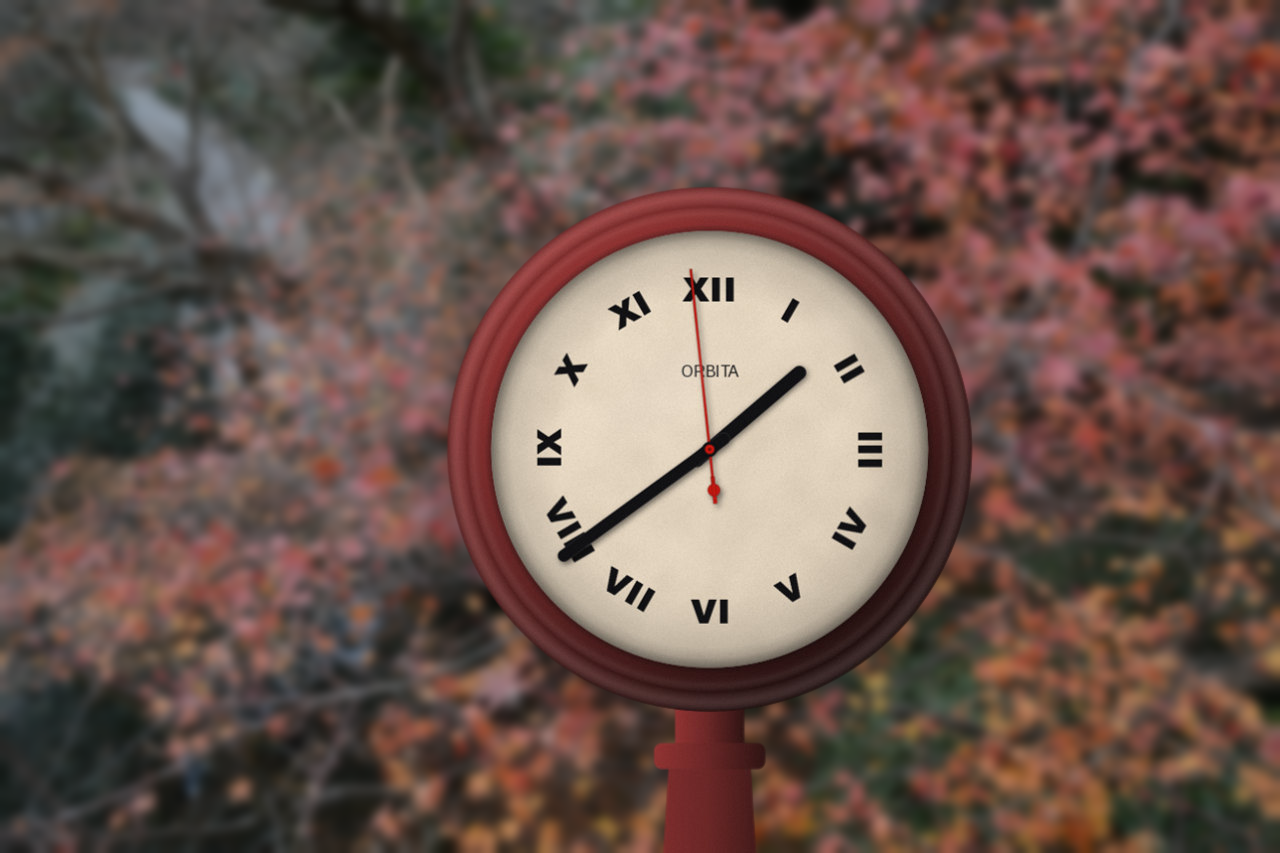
1:38:59
